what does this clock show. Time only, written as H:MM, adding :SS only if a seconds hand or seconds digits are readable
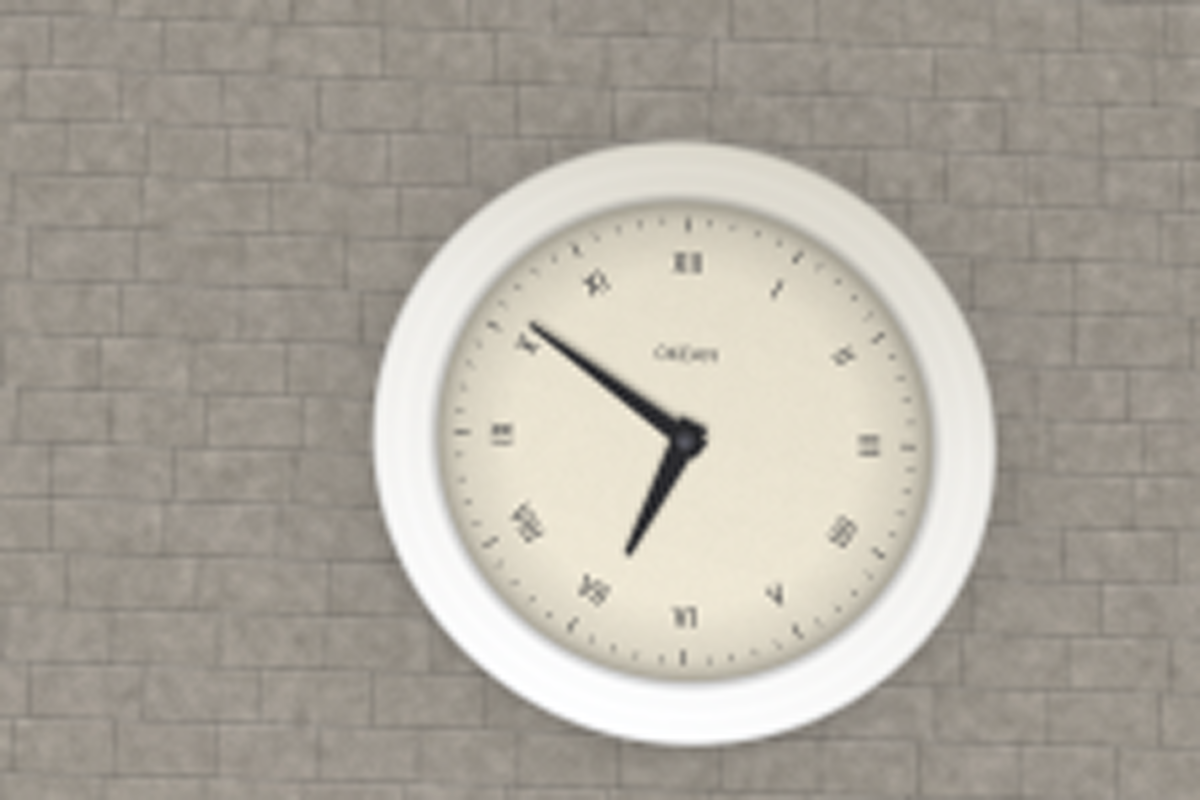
6:51
